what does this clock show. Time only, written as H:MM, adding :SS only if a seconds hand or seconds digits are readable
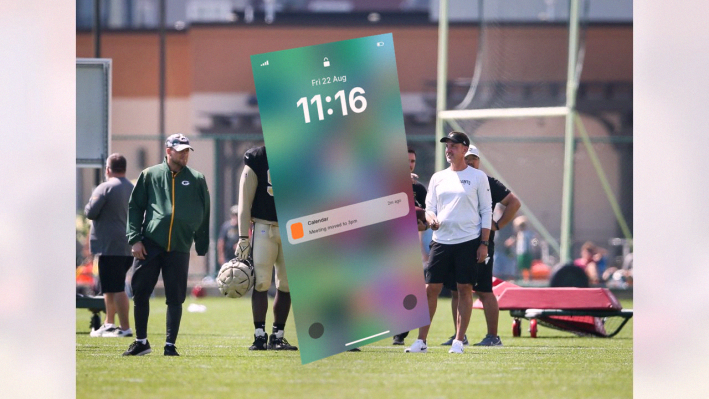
11:16
